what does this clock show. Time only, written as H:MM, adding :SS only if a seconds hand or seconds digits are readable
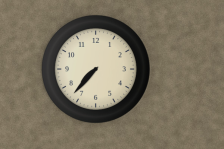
7:37
